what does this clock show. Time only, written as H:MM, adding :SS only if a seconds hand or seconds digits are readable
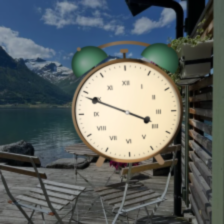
3:49
